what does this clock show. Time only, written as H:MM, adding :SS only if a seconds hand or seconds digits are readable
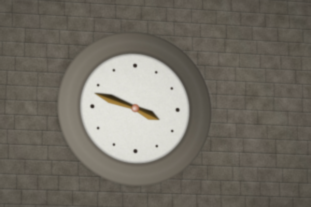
3:48
